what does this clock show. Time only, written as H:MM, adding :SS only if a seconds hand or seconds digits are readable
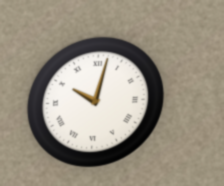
10:02
